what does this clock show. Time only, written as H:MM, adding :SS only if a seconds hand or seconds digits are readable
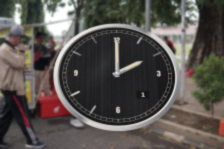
2:00
